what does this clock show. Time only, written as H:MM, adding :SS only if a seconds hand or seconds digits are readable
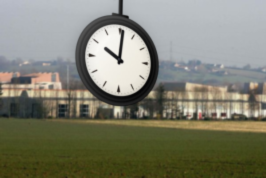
10:01
